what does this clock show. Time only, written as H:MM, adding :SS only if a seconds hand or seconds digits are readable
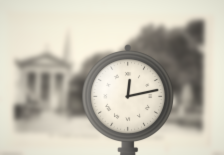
12:13
